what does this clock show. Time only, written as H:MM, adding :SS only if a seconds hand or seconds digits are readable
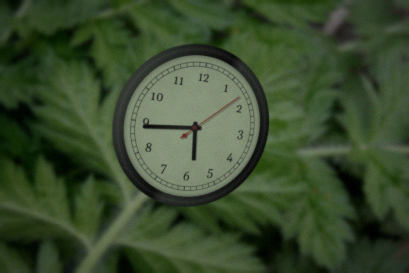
5:44:08
